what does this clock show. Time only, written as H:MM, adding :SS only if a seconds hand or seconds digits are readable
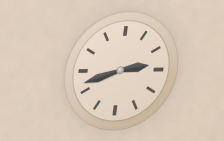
2:42
